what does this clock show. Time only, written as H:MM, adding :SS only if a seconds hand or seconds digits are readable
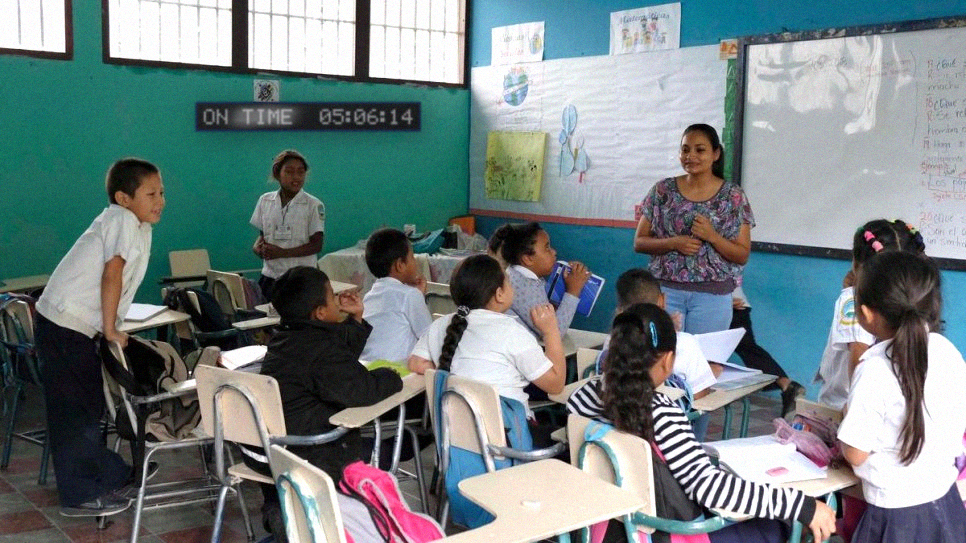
5:06:14
